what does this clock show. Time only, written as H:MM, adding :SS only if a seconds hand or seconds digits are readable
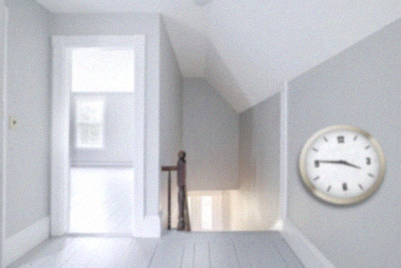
3:46
